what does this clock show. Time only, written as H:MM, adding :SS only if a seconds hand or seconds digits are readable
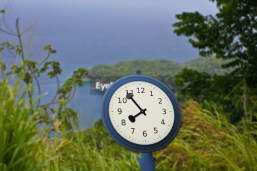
7:54
